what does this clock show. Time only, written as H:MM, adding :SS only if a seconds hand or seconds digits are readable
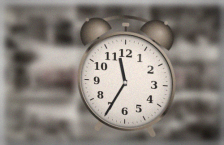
11:35
